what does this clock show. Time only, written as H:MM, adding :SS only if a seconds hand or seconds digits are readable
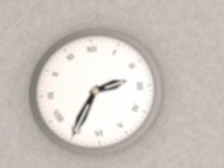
2:35
